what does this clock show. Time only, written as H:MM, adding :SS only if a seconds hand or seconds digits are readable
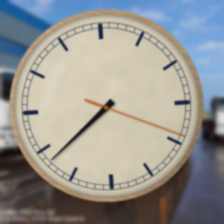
7:38:19
